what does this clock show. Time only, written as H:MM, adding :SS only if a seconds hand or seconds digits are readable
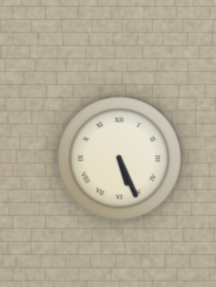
5:26
